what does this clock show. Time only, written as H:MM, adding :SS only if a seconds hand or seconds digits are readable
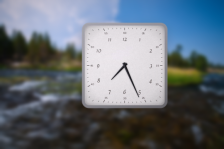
7:26
